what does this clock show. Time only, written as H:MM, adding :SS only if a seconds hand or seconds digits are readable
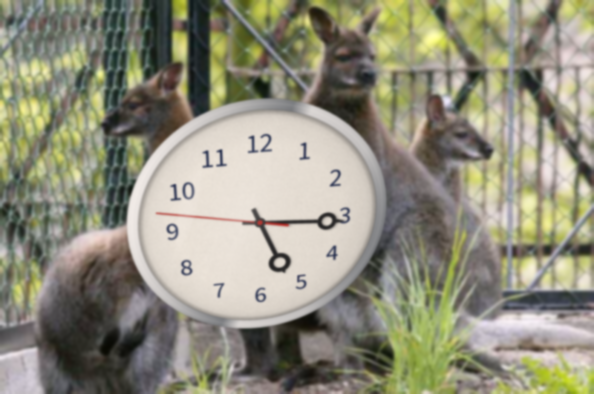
5:15:47
